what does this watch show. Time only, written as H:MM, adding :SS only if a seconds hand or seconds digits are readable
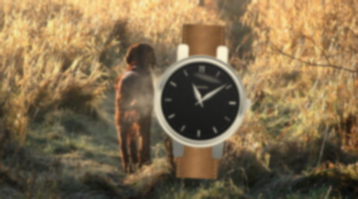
11:09
